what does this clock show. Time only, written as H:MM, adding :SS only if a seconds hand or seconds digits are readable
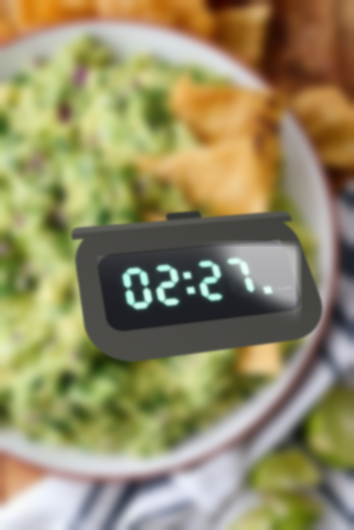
2:27
